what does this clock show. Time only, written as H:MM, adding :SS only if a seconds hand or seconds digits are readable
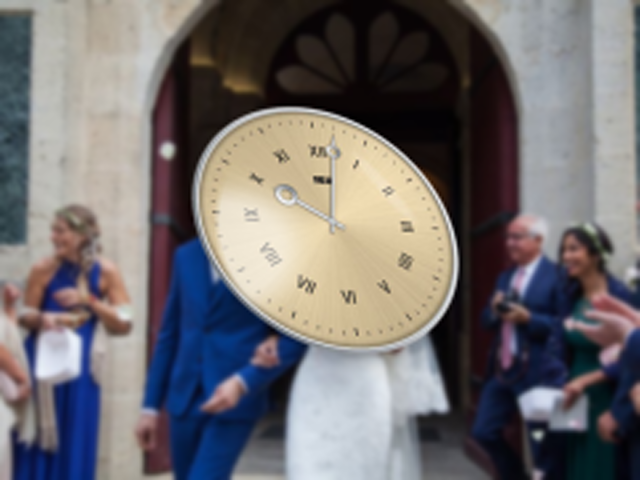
10:02
